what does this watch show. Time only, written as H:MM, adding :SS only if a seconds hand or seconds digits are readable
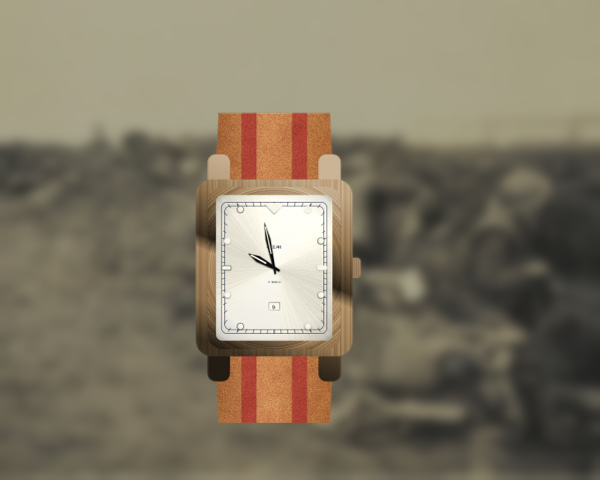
9:58
